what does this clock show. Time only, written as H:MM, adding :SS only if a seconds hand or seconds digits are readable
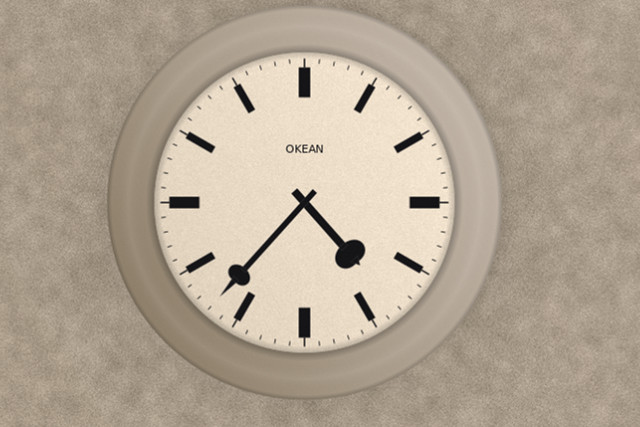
4:37
